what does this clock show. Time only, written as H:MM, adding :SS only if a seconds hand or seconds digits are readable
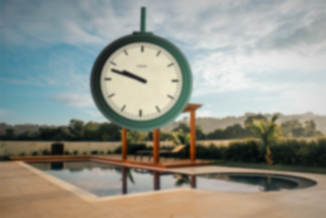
9:48
